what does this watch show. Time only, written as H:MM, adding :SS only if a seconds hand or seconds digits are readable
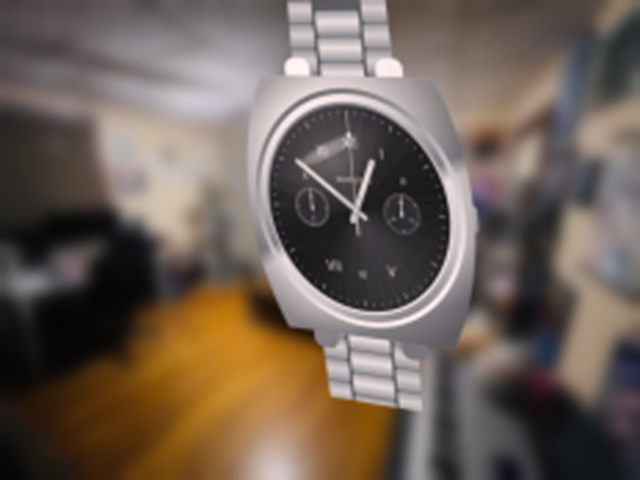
12:51
